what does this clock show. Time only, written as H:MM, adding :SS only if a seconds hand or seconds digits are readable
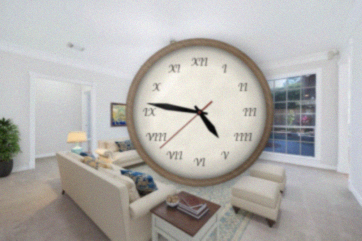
4:46:38
